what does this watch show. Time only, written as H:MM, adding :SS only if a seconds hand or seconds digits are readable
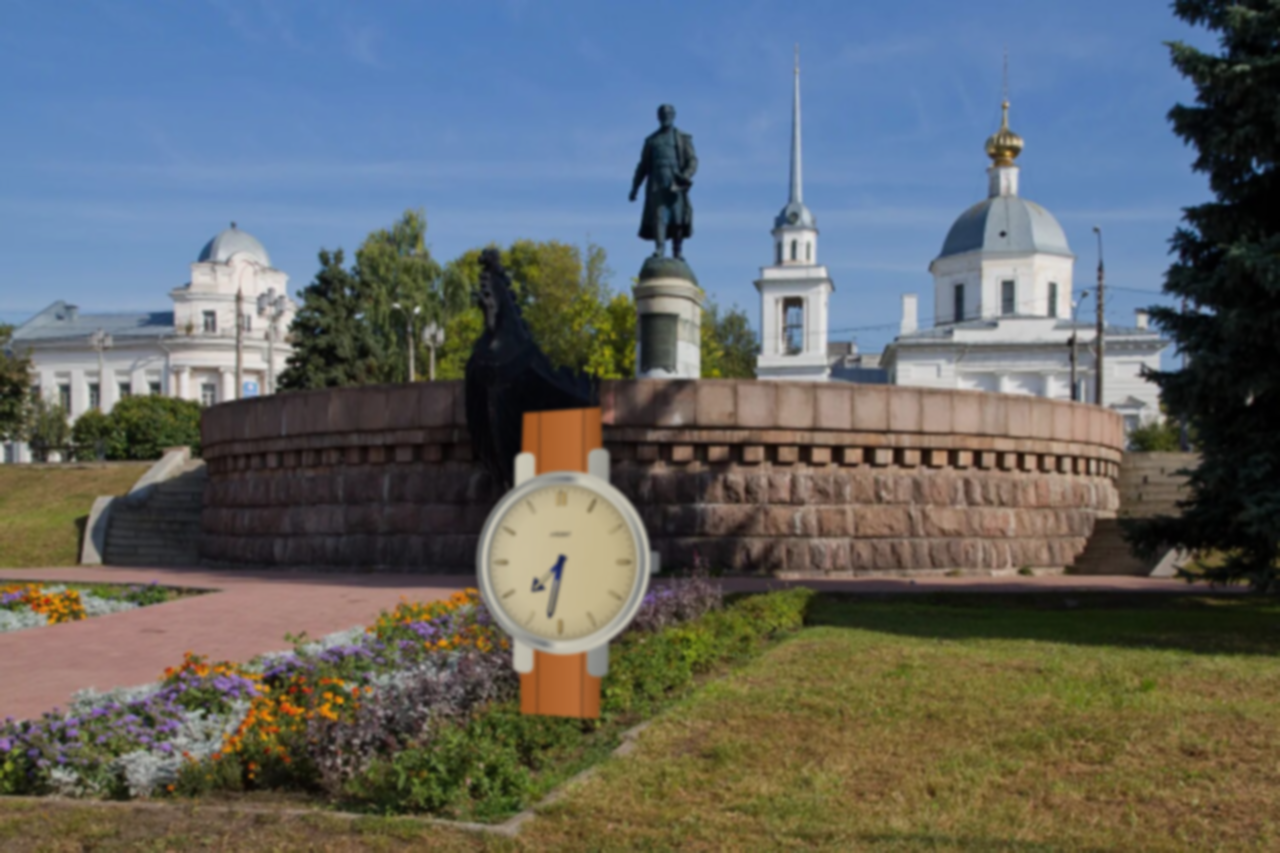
7:32
